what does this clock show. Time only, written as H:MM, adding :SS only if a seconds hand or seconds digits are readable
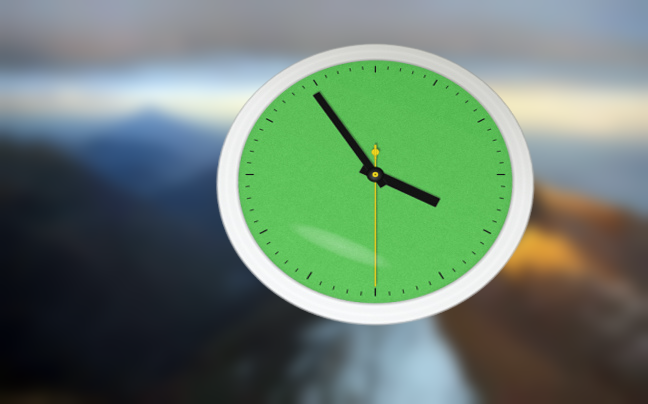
3:54:30
